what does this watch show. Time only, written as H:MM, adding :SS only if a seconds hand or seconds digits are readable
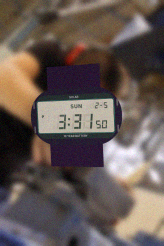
3:31:50
